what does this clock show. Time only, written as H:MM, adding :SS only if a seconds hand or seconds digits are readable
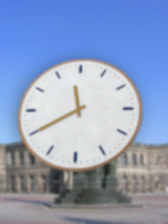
11:40
